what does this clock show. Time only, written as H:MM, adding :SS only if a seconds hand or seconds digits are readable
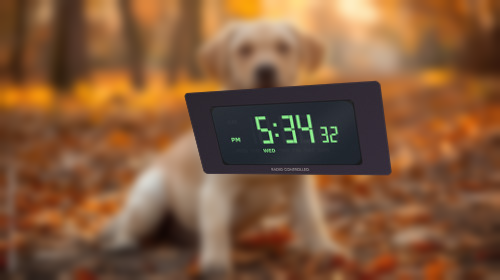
5:34:32
